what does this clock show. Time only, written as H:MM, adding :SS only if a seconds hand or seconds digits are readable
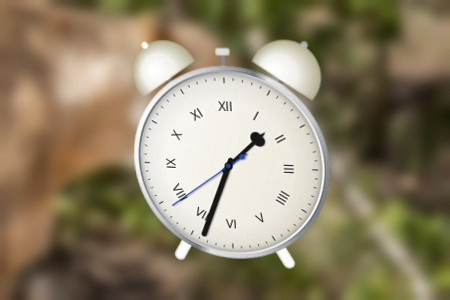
1:33:39
